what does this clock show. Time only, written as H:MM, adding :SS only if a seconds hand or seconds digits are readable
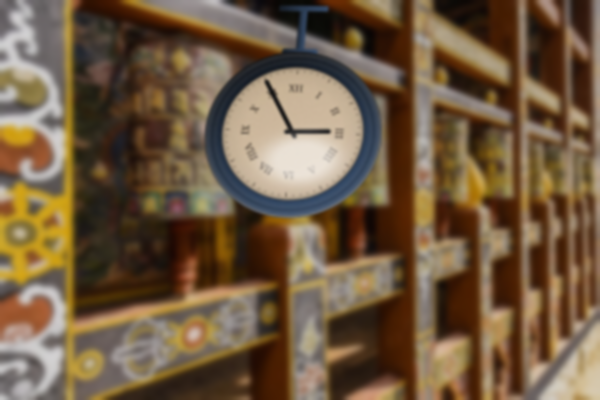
2:55
